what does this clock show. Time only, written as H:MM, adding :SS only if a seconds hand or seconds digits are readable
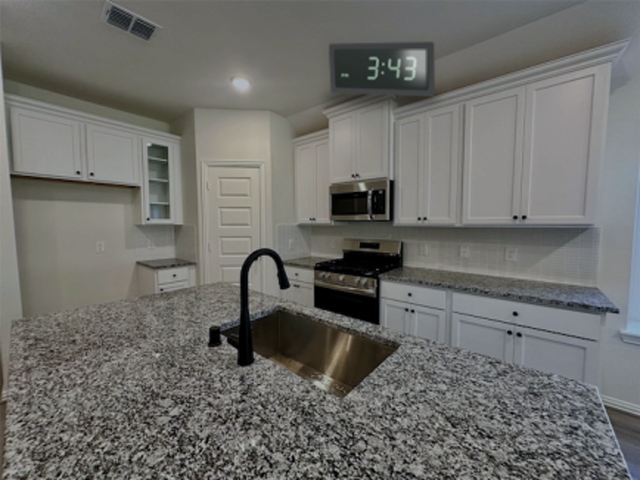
3:43
